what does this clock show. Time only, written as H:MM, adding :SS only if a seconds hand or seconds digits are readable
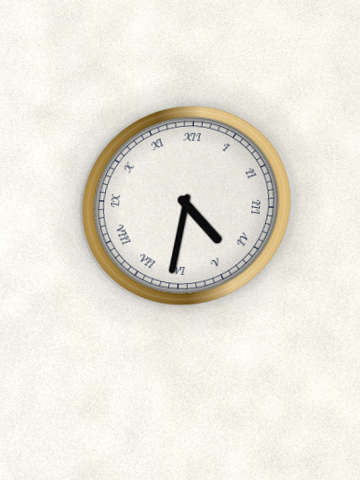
4:31
